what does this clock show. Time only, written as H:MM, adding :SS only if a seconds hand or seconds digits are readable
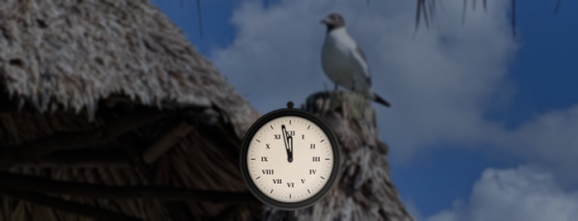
11:58
